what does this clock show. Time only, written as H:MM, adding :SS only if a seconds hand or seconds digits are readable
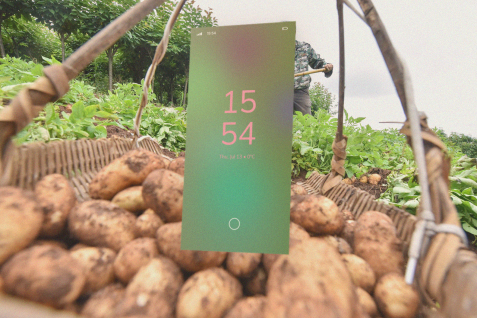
15:54
